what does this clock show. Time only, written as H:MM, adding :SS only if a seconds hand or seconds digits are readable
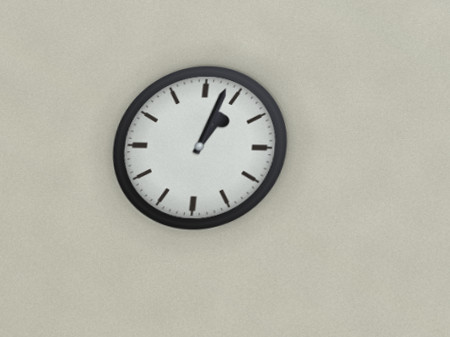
1:03
